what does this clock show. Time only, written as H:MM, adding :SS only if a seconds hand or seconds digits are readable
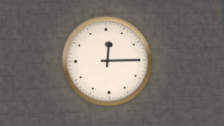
12:15
